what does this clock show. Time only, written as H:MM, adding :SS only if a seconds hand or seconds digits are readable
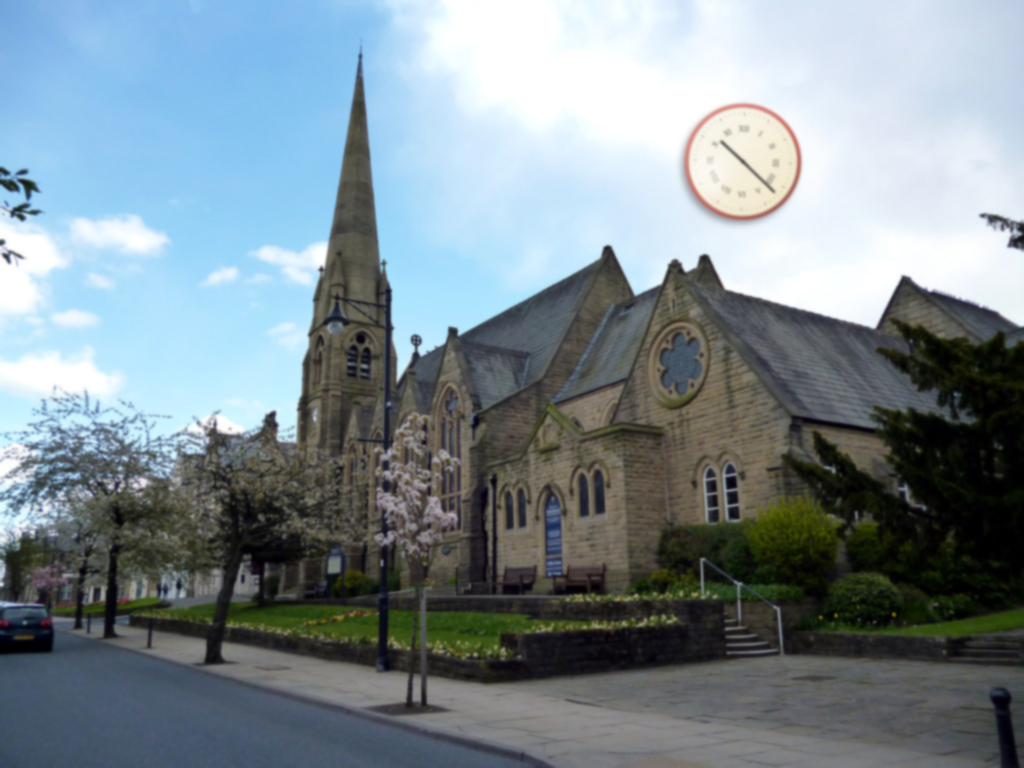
10:22
